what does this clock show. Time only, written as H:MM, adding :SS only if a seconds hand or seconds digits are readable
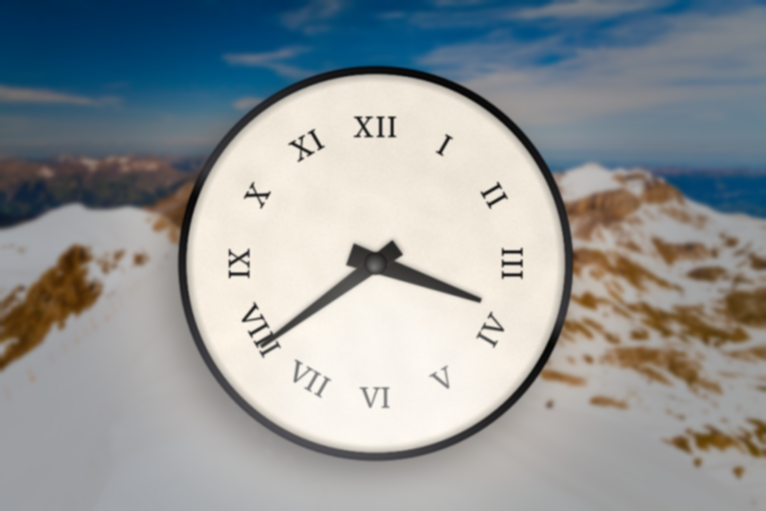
3:39
